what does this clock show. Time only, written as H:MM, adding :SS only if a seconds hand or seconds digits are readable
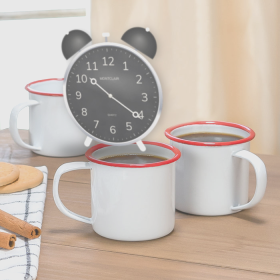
10:21
